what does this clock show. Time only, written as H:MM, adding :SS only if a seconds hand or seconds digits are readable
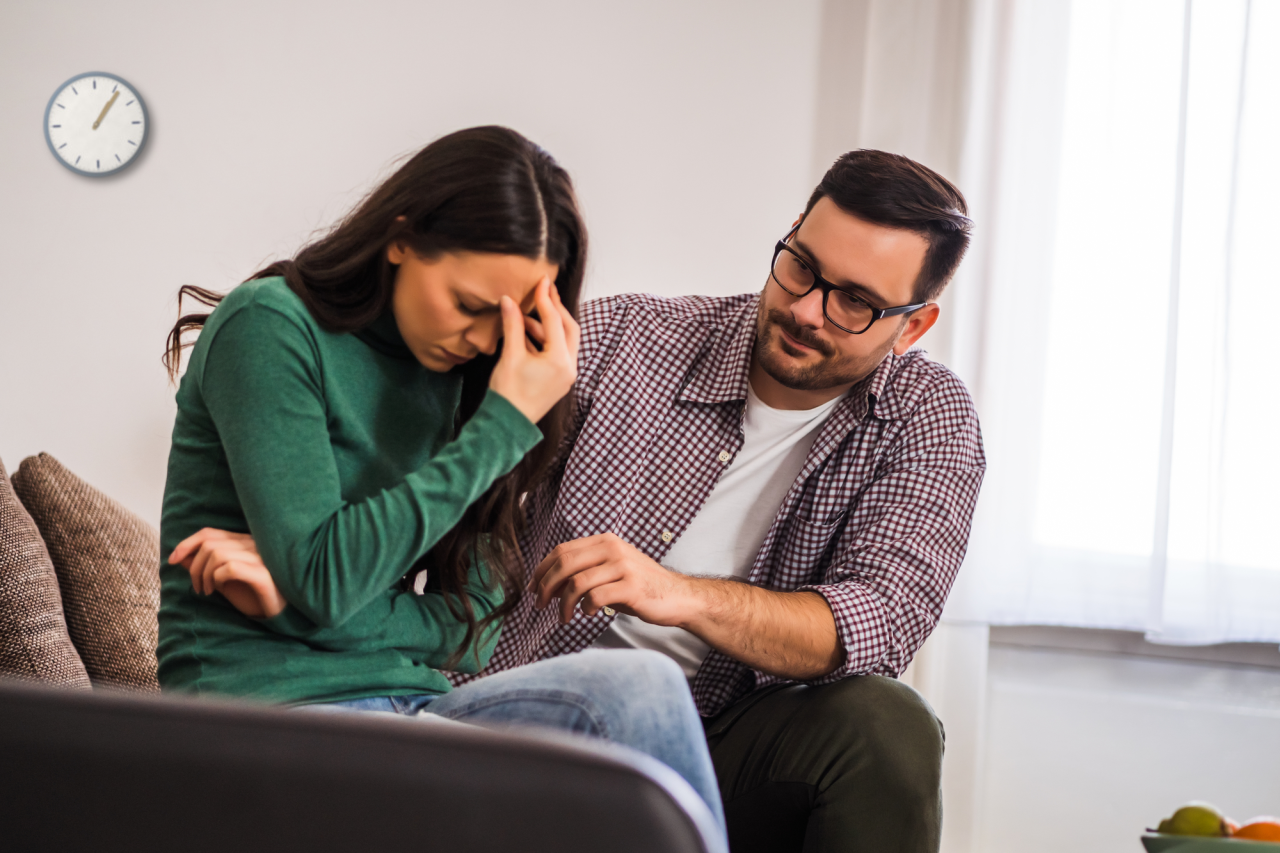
1:06
